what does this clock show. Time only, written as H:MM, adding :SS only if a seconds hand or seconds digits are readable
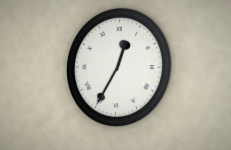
12:35
